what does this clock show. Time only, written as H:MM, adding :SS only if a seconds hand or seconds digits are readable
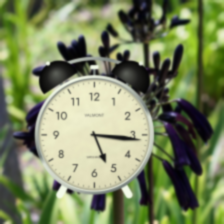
5:16
